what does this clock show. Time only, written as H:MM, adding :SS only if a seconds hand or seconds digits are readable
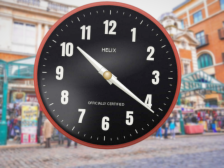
10:21
